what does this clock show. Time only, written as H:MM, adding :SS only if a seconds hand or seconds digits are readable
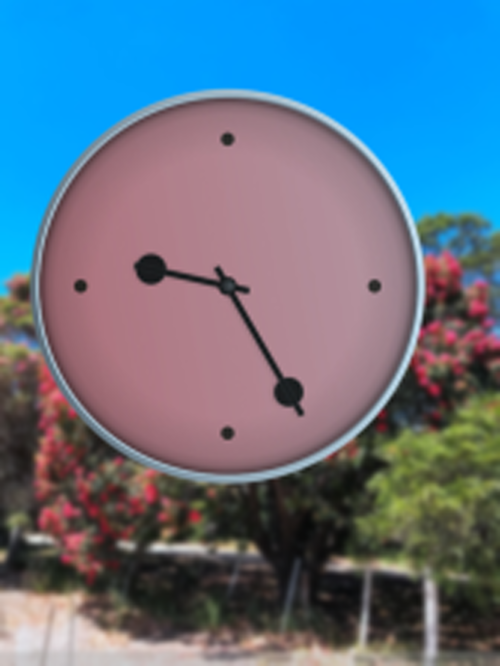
9:25
